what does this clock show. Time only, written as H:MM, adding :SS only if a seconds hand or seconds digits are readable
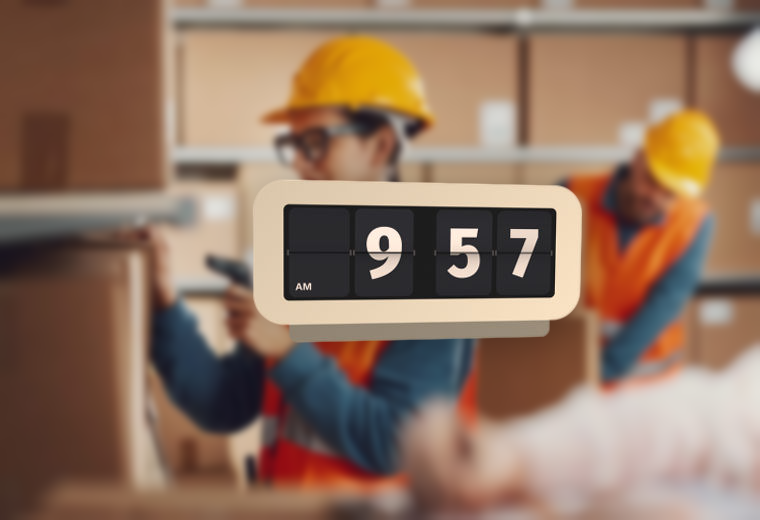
9:57
